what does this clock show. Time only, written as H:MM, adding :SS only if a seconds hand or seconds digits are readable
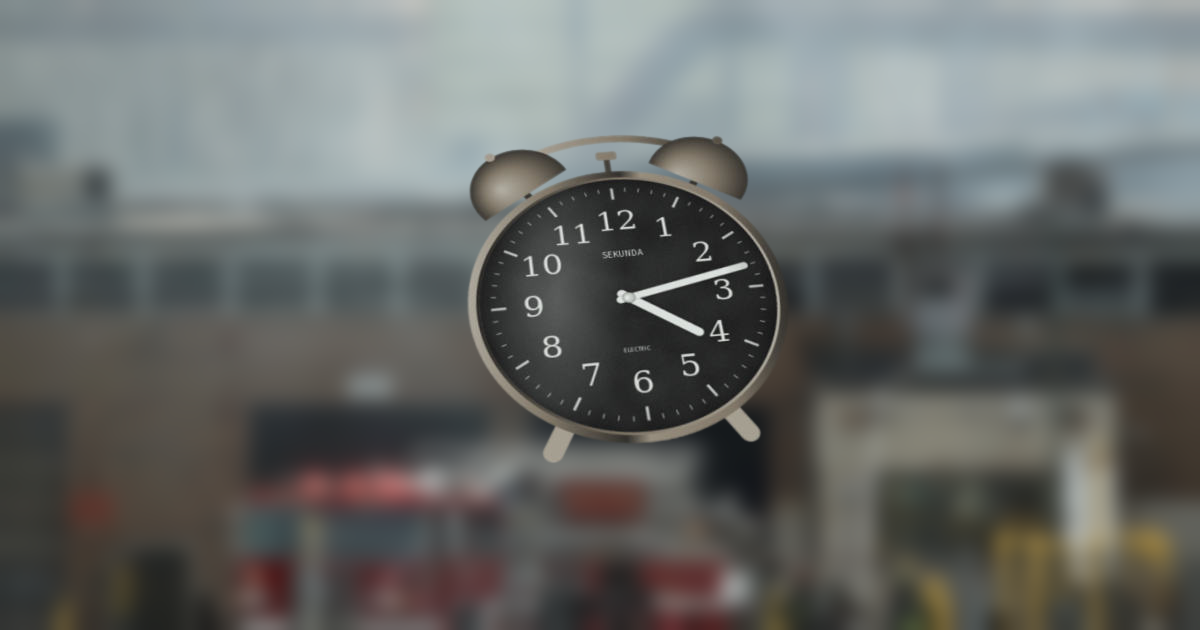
4:13
